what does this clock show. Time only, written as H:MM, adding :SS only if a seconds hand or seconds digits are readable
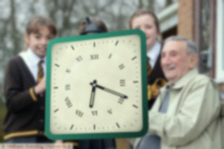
6:19
